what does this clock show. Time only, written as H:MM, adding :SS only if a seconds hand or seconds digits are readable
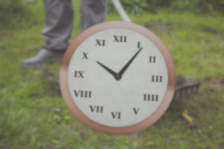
10:06
